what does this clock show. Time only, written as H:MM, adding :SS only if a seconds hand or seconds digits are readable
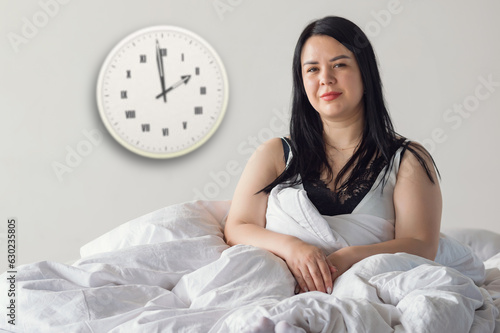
1:59
